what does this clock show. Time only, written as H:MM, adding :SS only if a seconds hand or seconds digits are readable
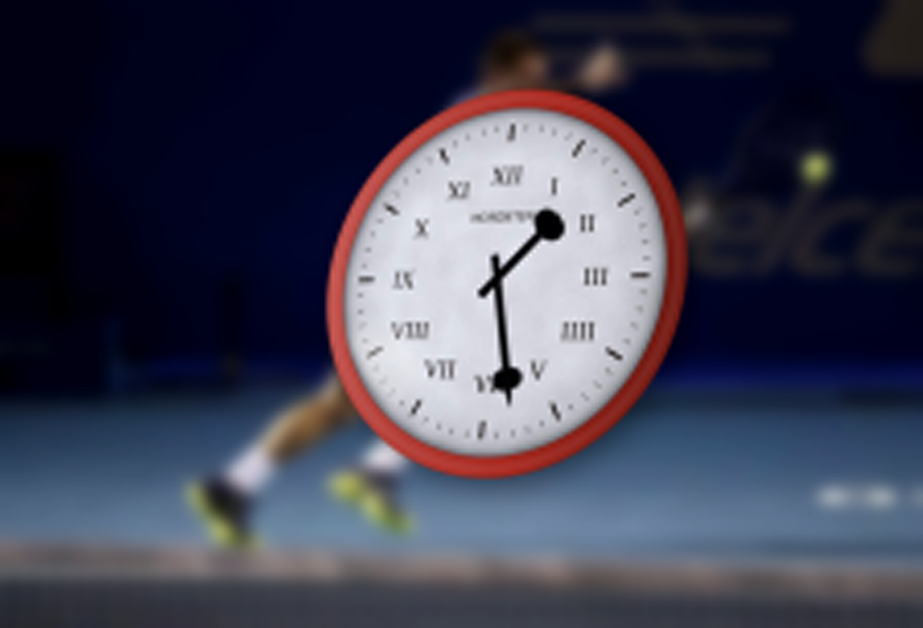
1:28
